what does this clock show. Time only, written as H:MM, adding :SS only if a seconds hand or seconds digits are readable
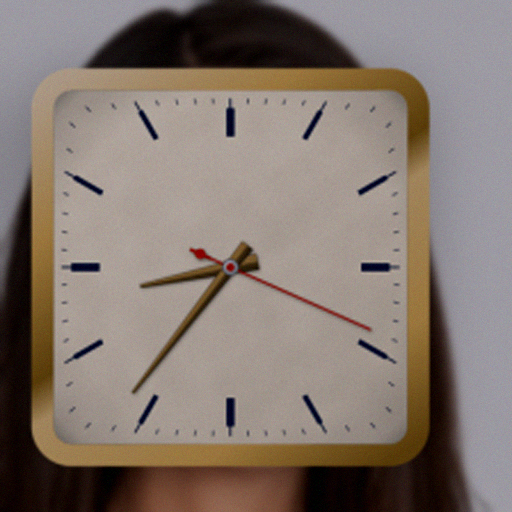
8:36:19
